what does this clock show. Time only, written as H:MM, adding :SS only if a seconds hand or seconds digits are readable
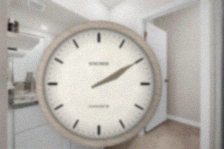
2:10
